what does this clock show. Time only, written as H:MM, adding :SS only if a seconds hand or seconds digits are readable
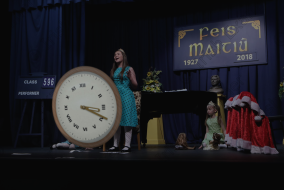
3:19
